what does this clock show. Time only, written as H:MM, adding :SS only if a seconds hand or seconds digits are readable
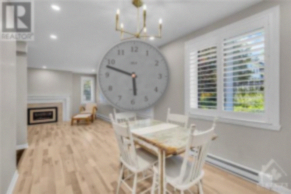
5:48
